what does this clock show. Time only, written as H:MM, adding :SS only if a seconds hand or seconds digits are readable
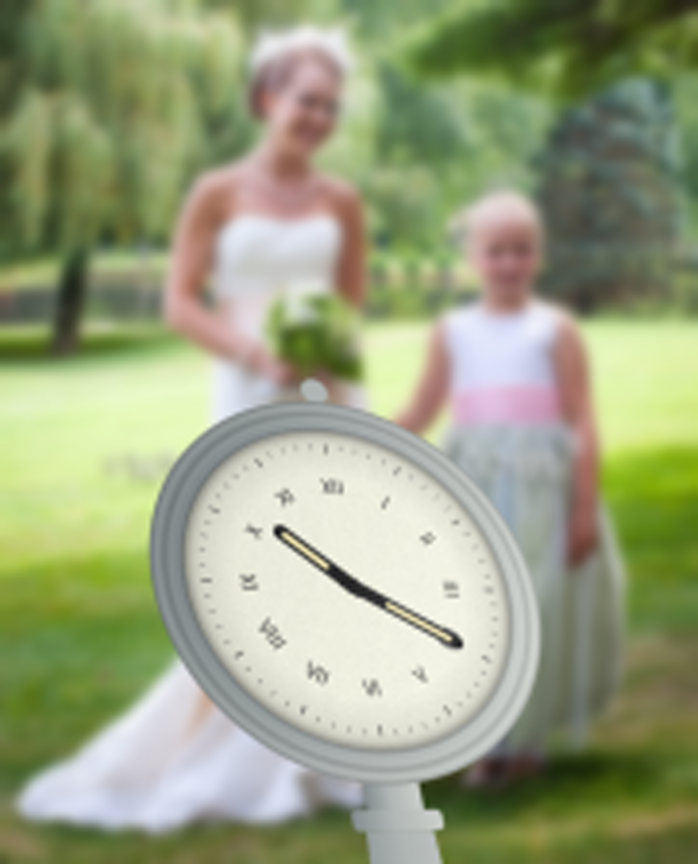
10:20
